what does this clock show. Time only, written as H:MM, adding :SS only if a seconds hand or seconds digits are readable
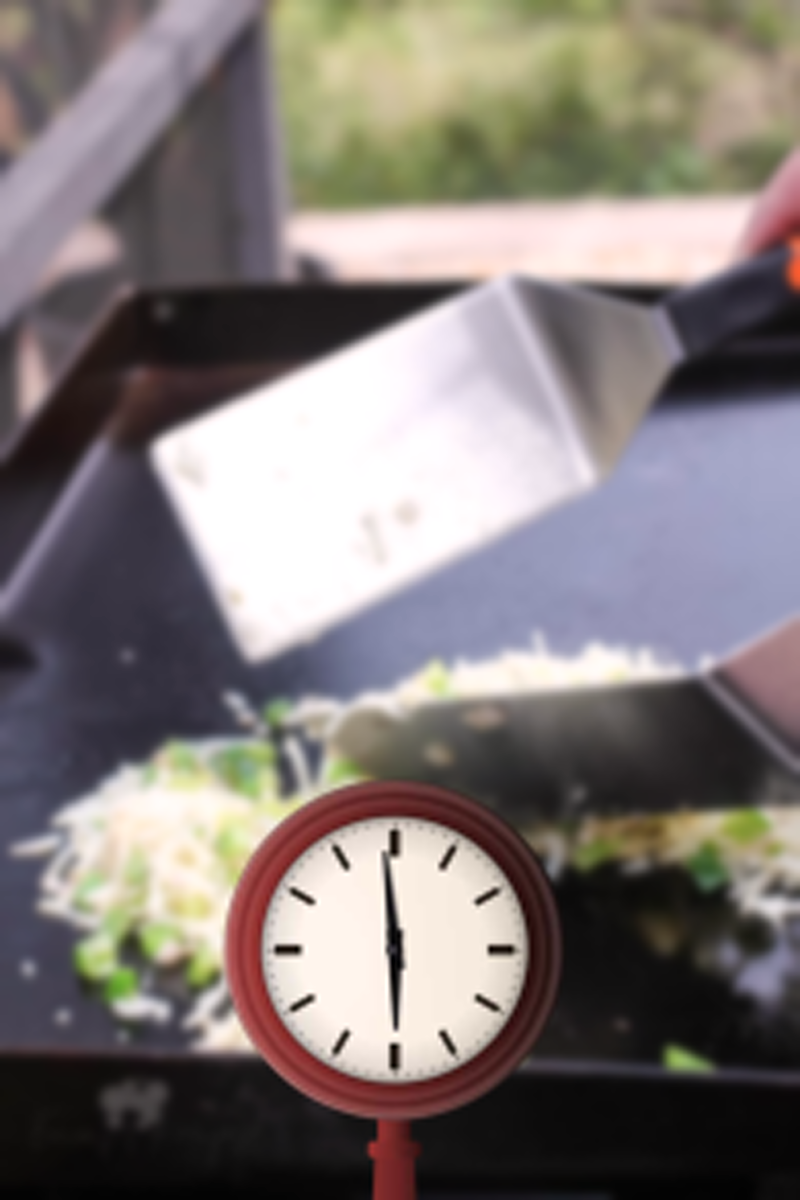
5:59
